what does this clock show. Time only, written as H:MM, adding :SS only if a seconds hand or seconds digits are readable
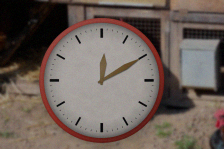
12:10
